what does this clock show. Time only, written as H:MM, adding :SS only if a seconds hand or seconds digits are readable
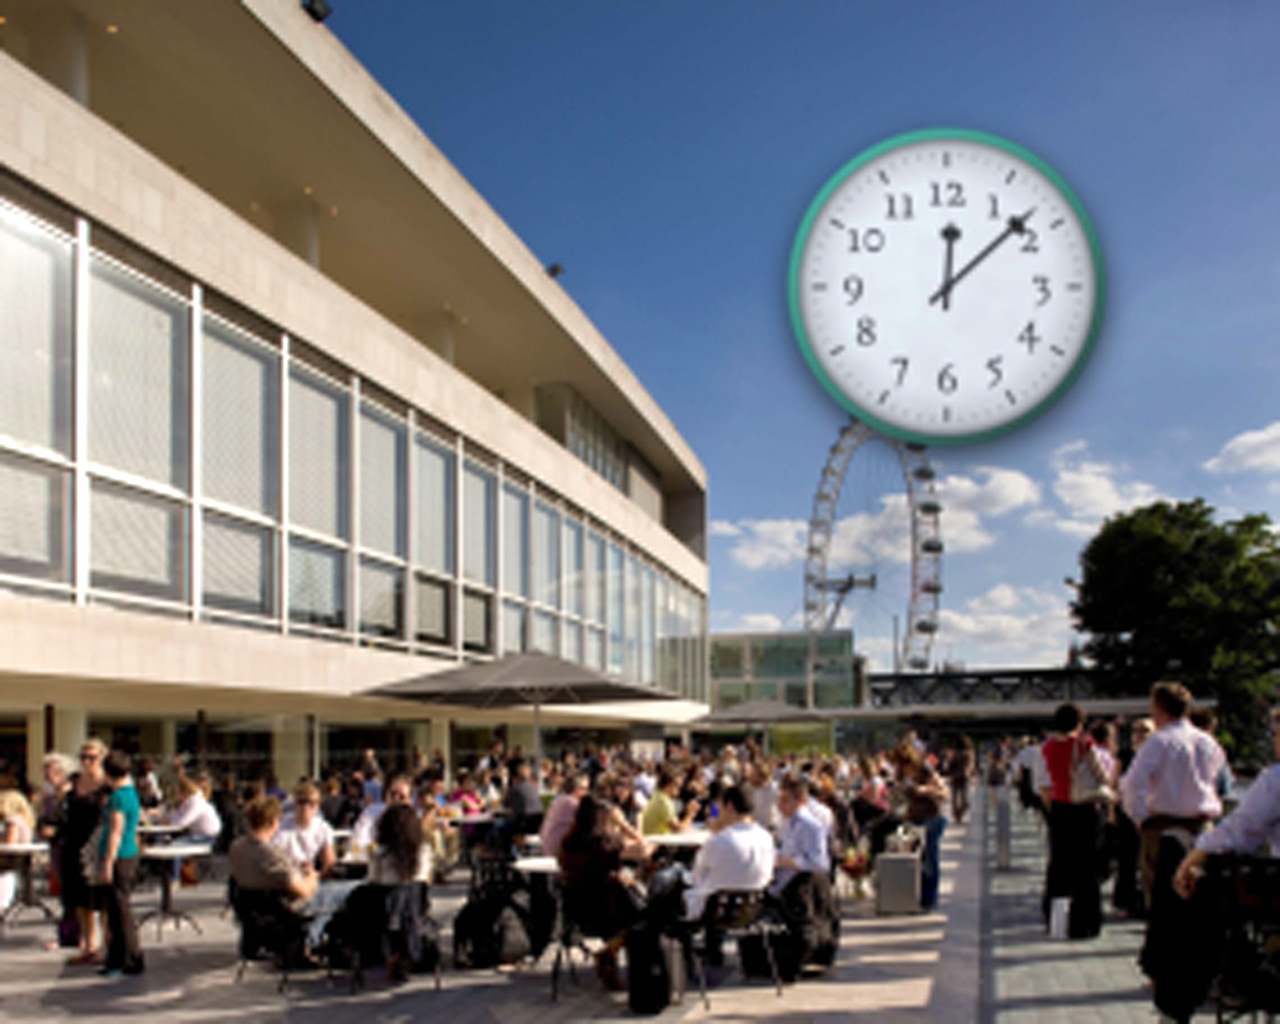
12:08
